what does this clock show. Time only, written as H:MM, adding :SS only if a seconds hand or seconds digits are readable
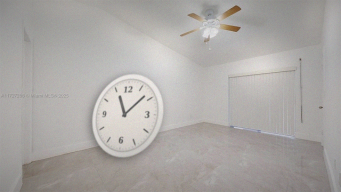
11:08
